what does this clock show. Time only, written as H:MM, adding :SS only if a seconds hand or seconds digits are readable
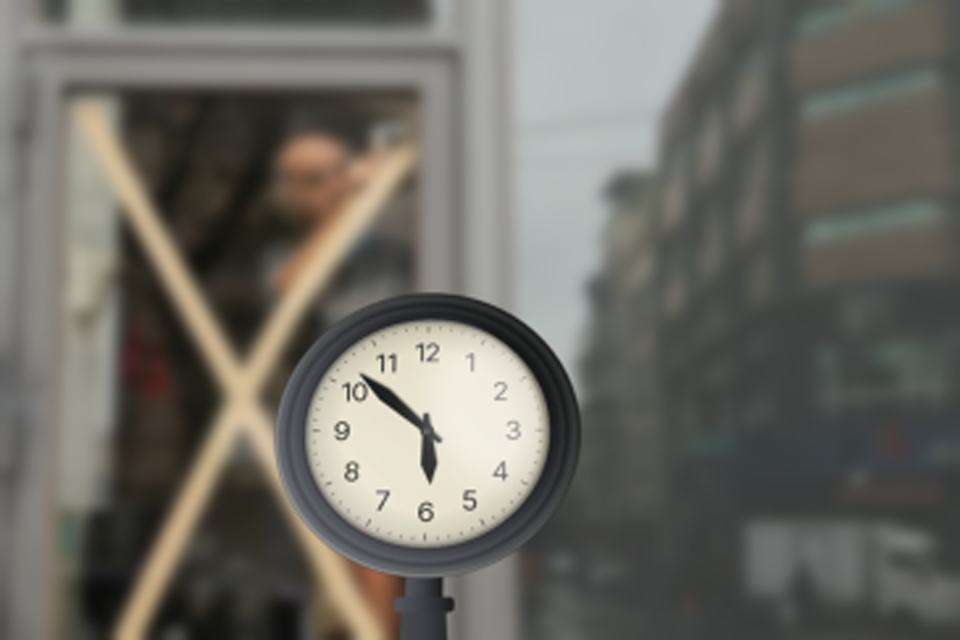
5:52
